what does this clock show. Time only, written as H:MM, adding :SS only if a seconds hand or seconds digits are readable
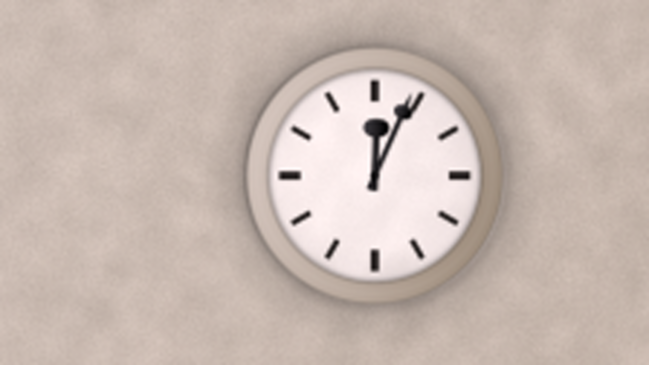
12:04
